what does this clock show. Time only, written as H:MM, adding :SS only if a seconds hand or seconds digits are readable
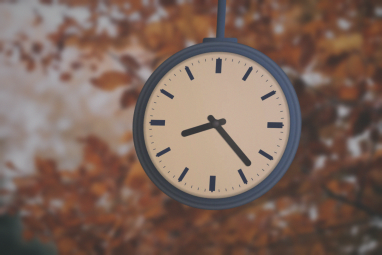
8:23
